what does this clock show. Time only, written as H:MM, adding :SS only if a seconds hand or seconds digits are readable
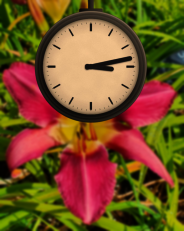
3:13
